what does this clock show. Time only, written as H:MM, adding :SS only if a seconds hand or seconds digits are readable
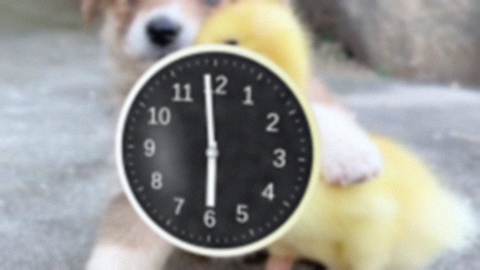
5:59
